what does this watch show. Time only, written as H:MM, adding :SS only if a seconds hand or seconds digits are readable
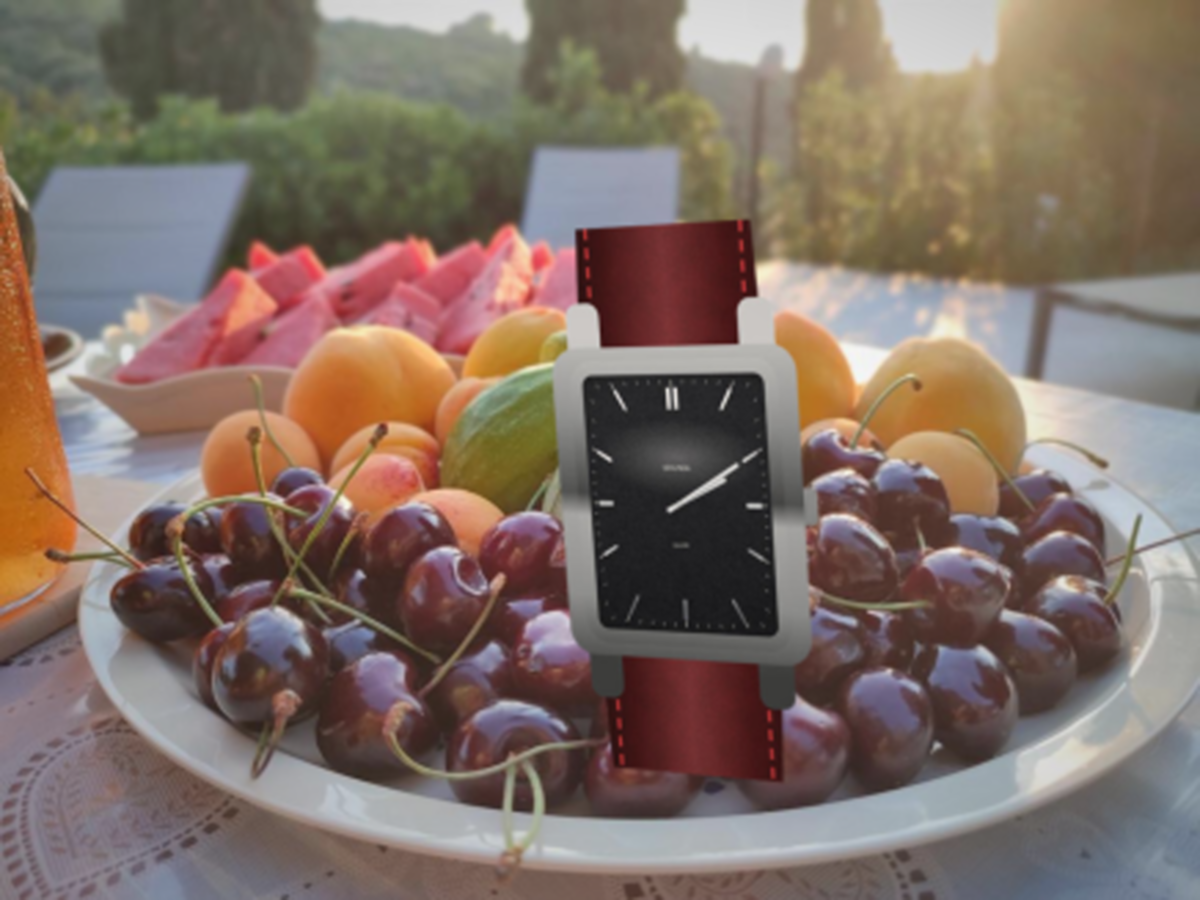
2:10
